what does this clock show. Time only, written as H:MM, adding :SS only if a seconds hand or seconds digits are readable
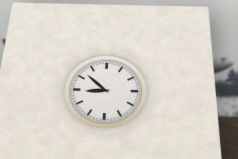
8:52
